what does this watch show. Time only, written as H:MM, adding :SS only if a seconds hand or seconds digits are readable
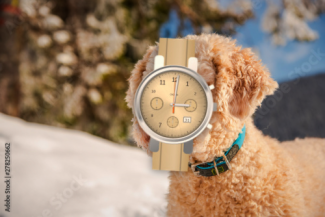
3:01
